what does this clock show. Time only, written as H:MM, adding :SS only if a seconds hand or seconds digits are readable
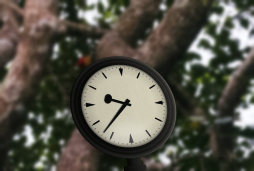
9:37
